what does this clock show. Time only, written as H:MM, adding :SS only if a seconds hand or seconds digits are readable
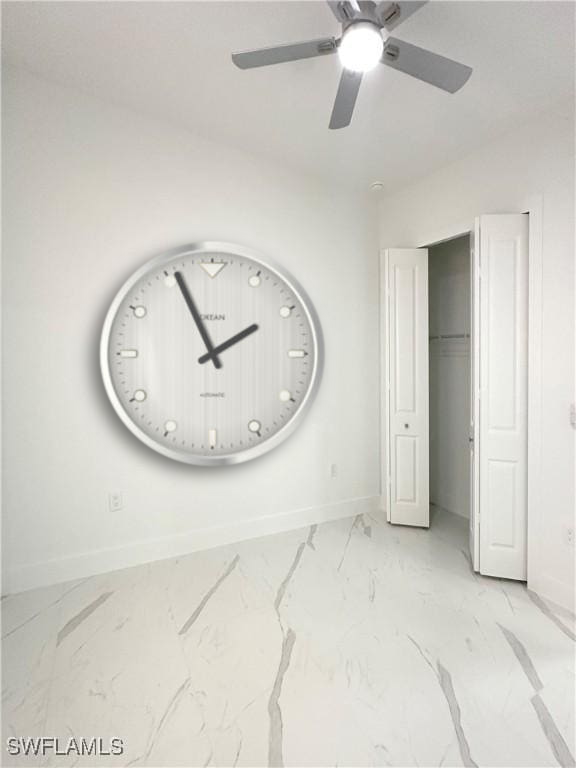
1:56
